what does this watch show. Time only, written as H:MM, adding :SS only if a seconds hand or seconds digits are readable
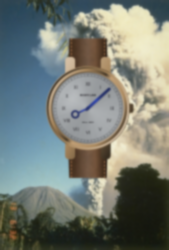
8:08
